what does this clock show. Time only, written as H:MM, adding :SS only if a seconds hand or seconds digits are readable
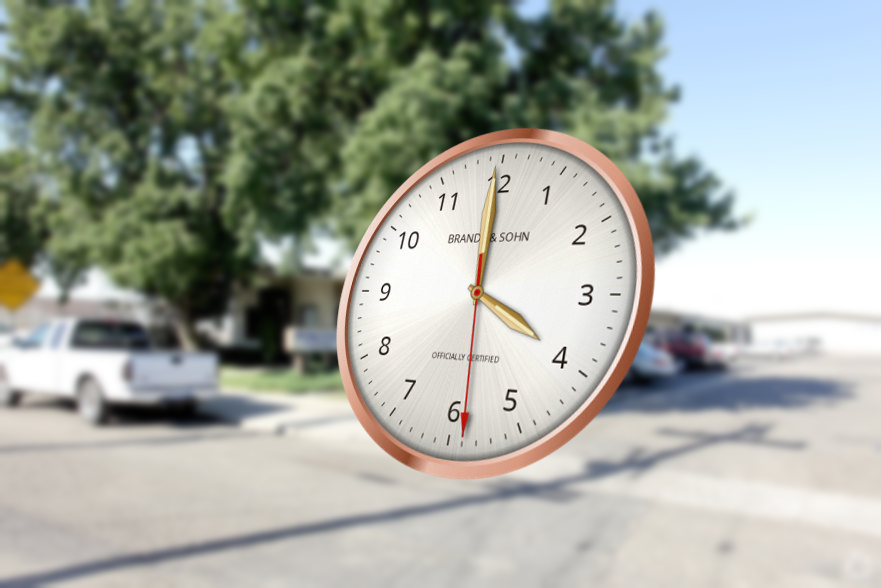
3:59:29
